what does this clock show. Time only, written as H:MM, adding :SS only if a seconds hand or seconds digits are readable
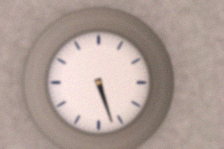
5:27
